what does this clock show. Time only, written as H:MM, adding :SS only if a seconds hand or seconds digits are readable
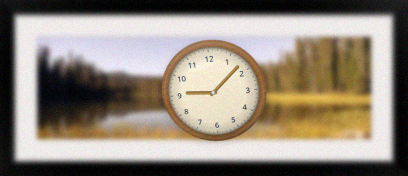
9:08
